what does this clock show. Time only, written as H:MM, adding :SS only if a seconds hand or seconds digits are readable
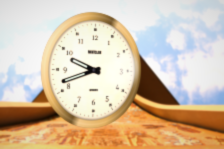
9:42
